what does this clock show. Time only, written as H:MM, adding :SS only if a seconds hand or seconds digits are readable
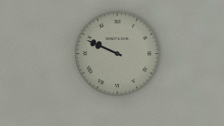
9:49
